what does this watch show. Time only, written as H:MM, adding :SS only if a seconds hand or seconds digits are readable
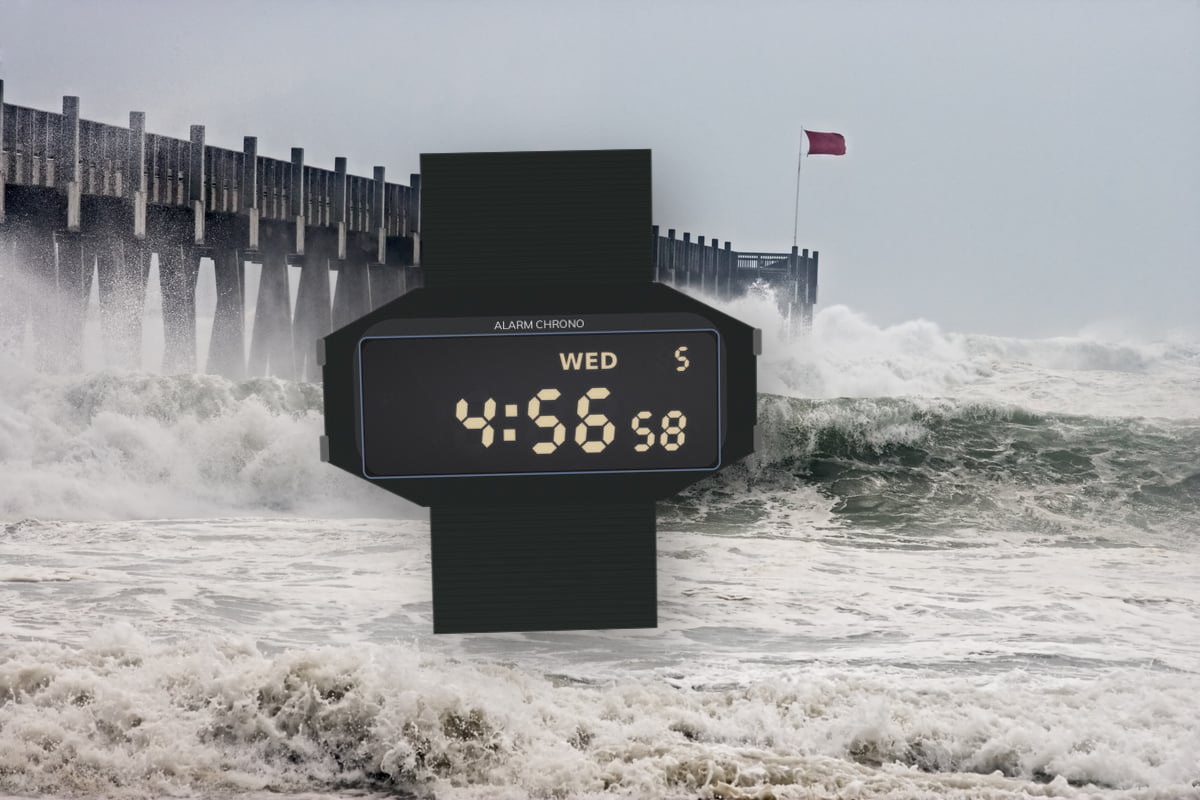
4:56:58
